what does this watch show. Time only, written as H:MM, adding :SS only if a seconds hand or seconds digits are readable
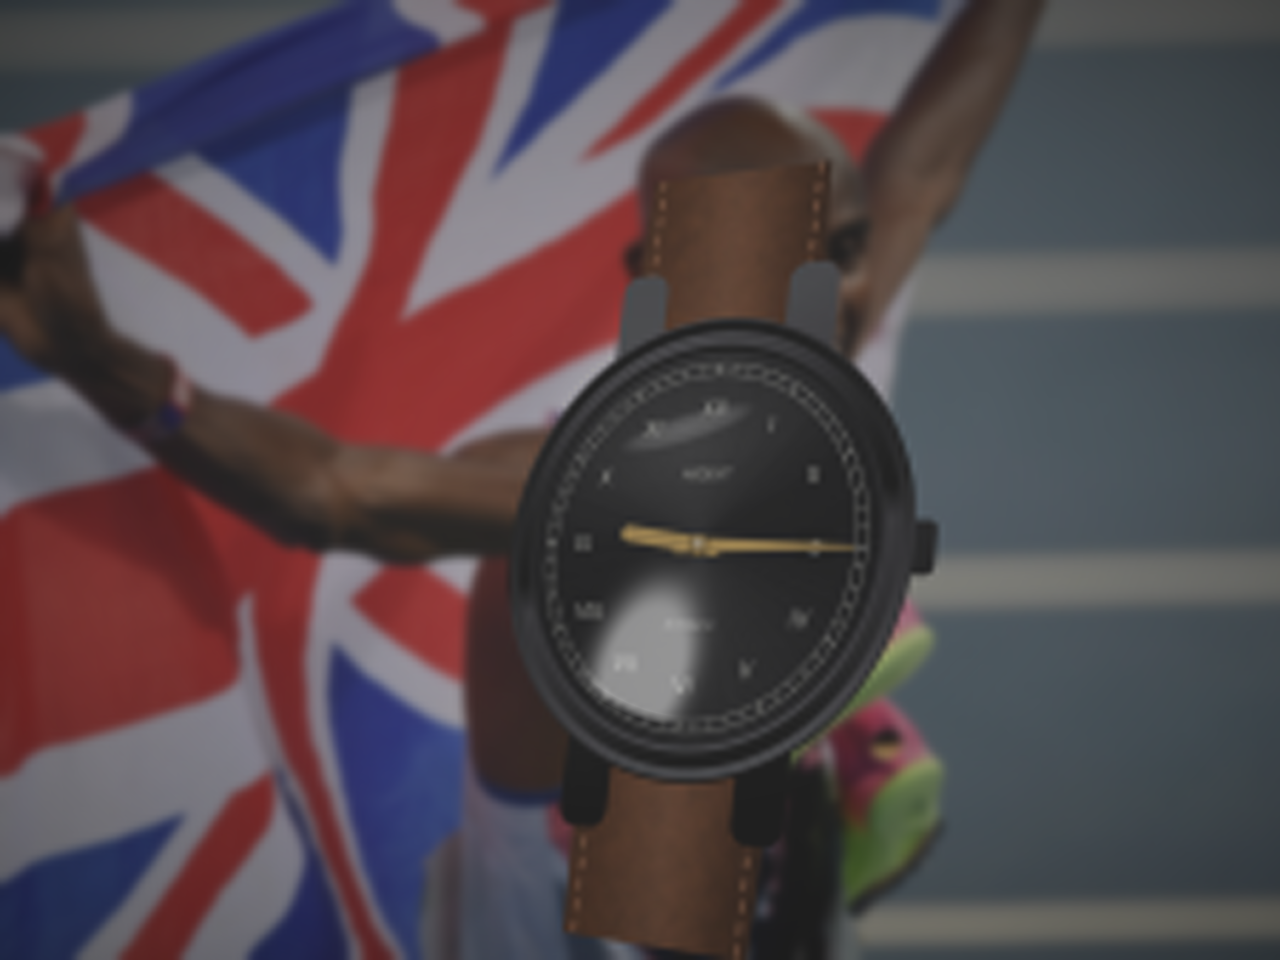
9:15
